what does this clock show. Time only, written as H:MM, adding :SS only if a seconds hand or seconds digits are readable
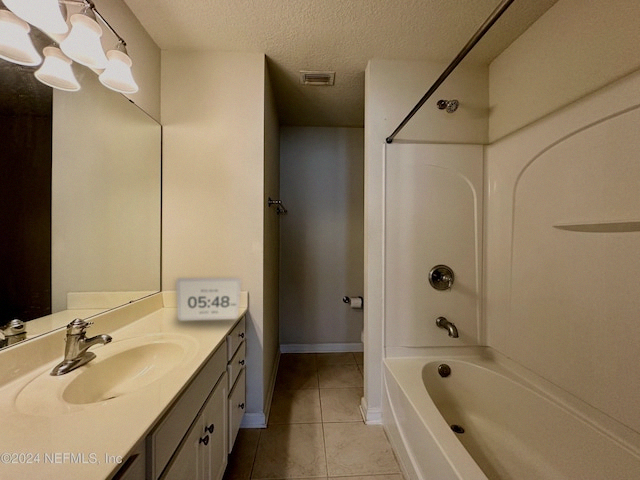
5:48
